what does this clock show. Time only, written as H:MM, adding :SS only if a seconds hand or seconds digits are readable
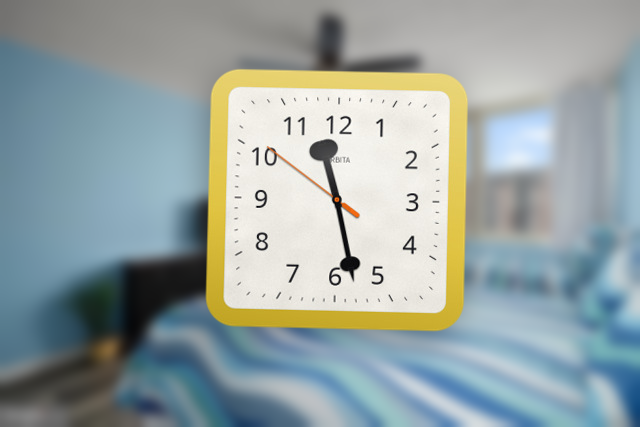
11:27:51
